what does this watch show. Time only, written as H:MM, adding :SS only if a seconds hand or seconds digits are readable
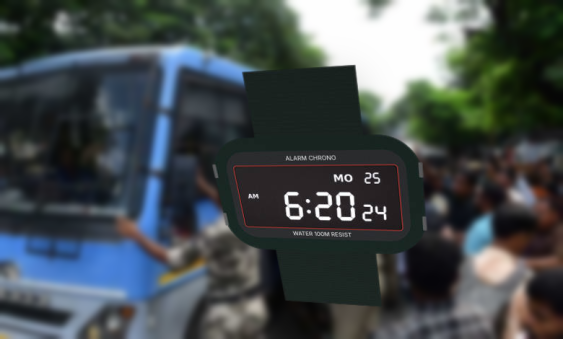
6:20:24
